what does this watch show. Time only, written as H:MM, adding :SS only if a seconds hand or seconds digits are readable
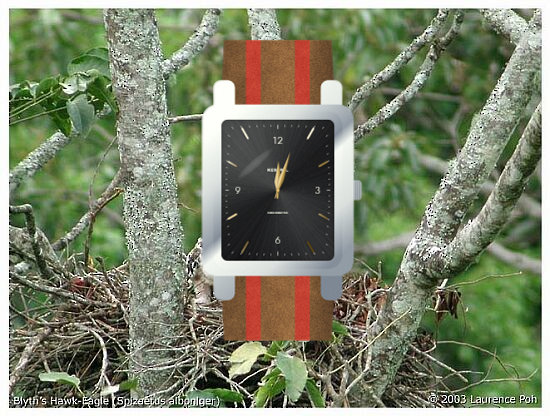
12:03
